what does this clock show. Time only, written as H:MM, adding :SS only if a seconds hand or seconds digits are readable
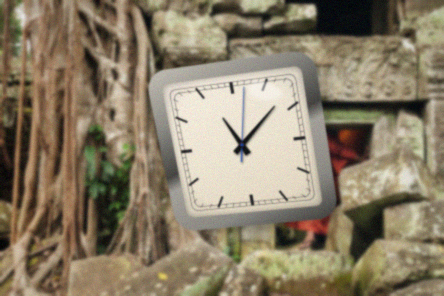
11:08:02
